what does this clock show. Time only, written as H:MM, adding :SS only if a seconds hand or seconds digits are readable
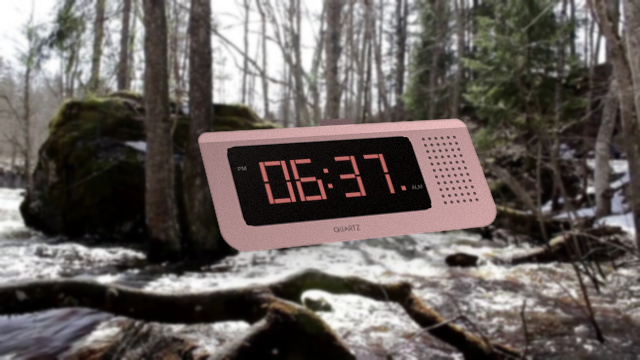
6:37
